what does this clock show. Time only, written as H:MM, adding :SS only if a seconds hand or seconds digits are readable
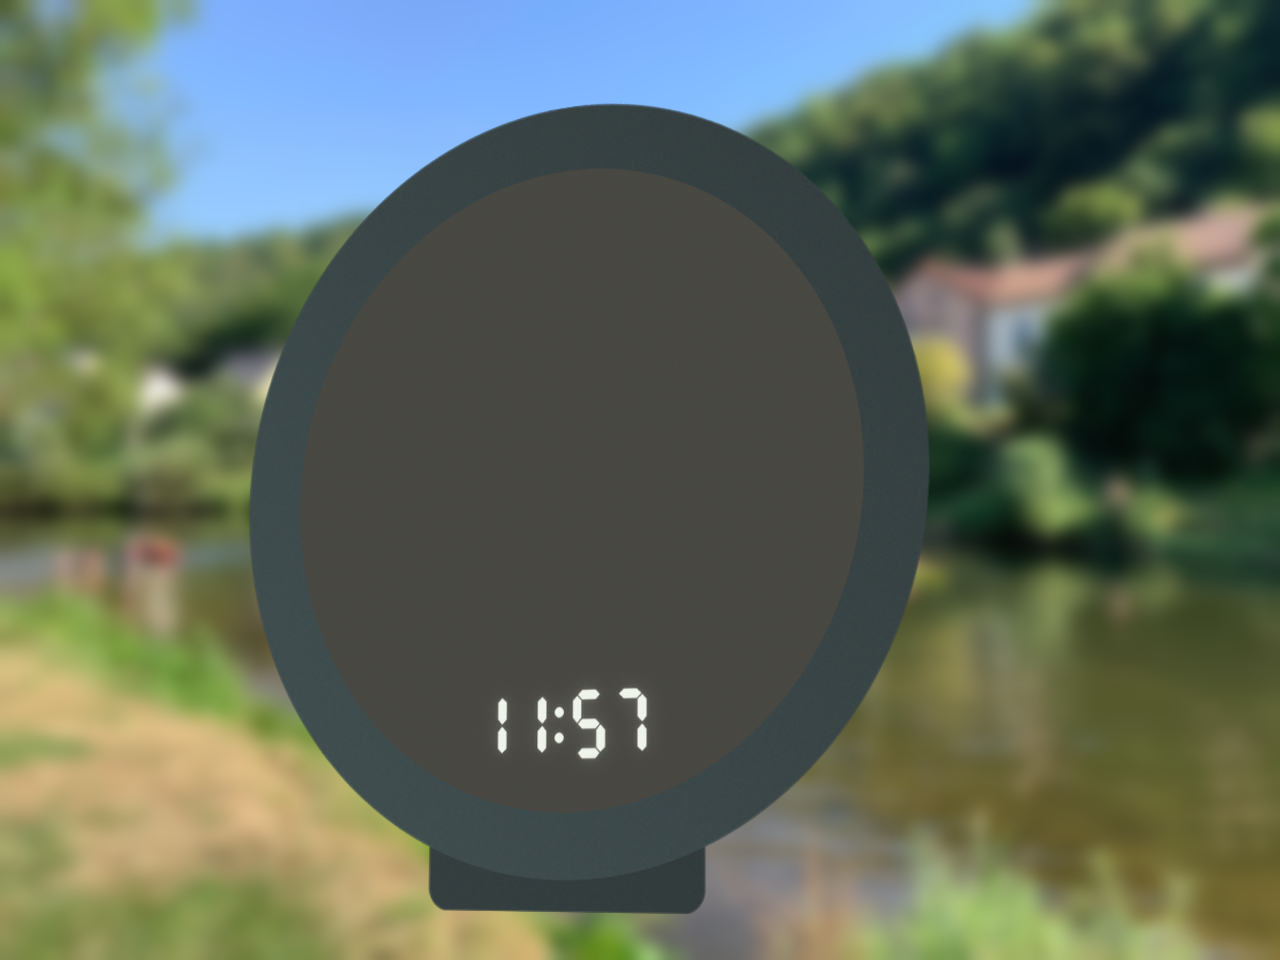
11:57
